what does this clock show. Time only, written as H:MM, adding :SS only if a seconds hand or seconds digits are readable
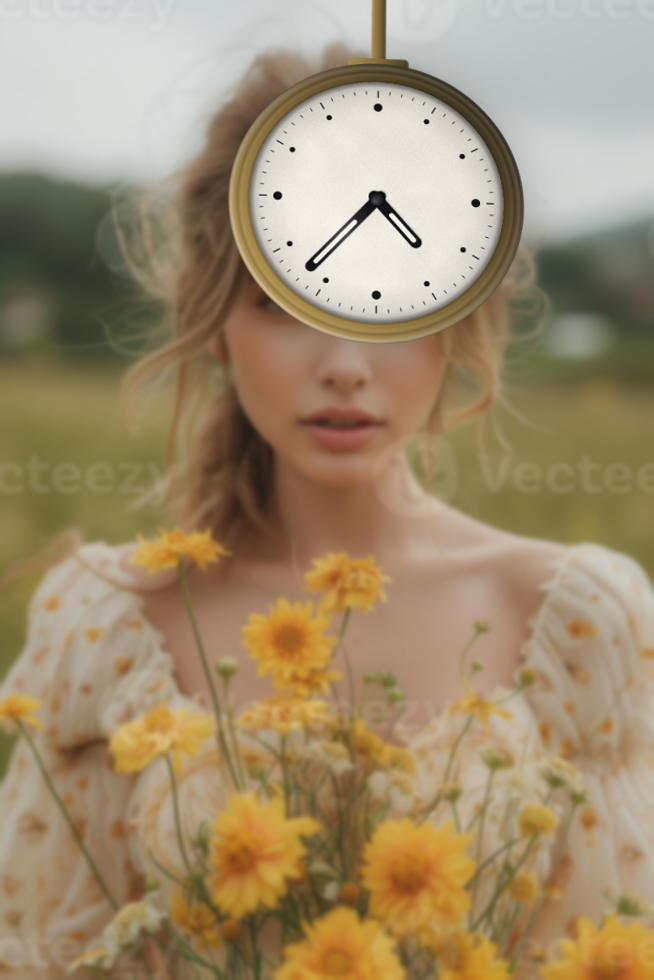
4:37
